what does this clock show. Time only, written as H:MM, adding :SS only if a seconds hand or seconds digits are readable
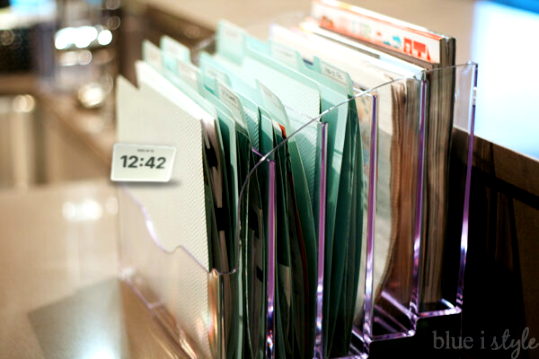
12:42
